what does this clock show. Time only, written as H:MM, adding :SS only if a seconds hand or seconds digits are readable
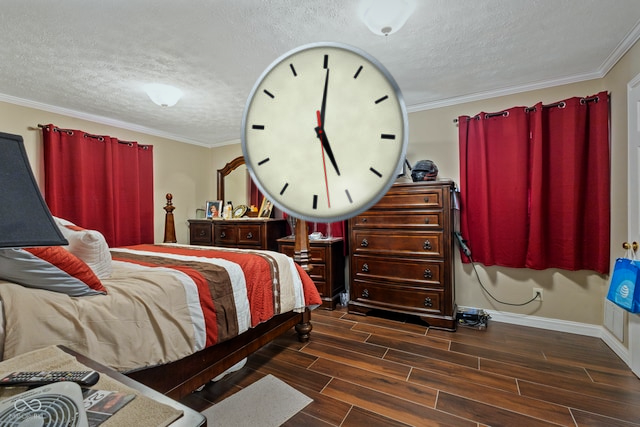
5:00:28
